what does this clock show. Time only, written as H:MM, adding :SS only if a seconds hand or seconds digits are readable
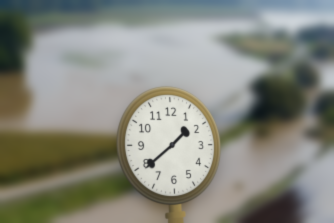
1:39
